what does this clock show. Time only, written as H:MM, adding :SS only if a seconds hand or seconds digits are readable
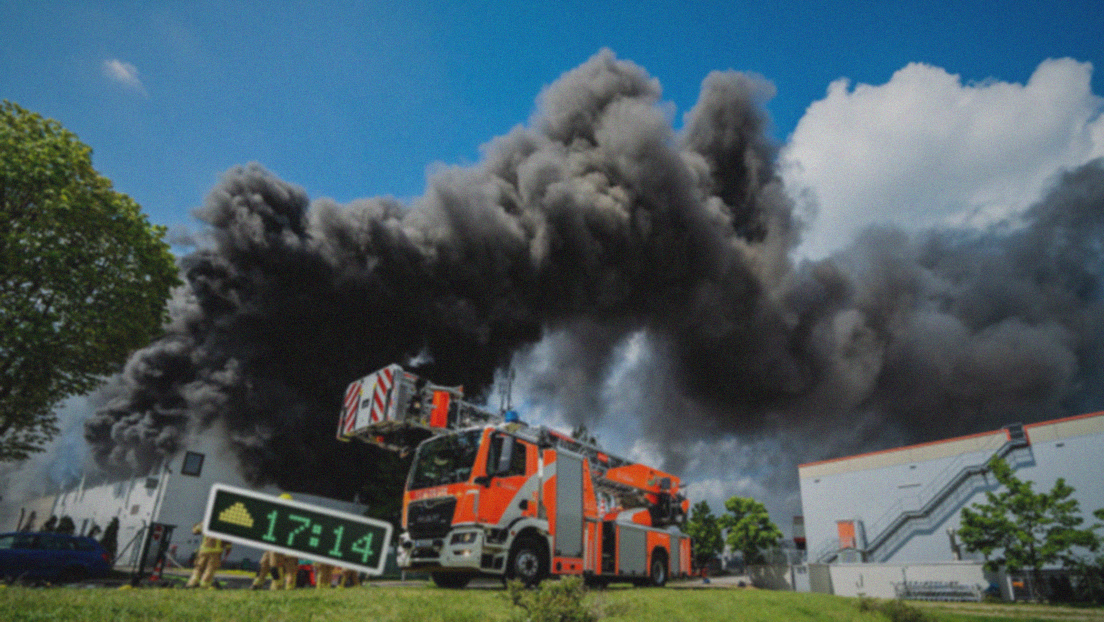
17:14
